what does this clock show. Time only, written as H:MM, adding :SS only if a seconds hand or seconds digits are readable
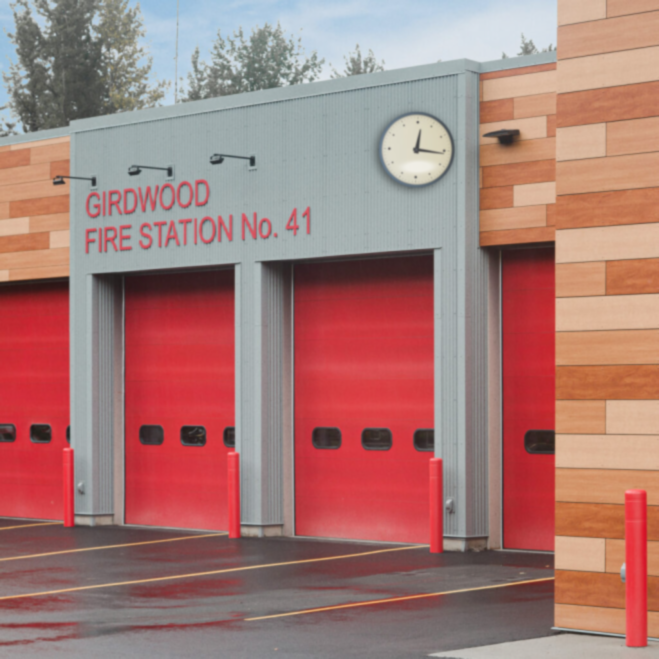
12:16
